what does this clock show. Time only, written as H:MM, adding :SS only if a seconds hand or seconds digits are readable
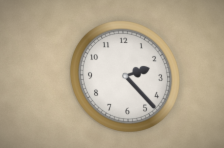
2:23
